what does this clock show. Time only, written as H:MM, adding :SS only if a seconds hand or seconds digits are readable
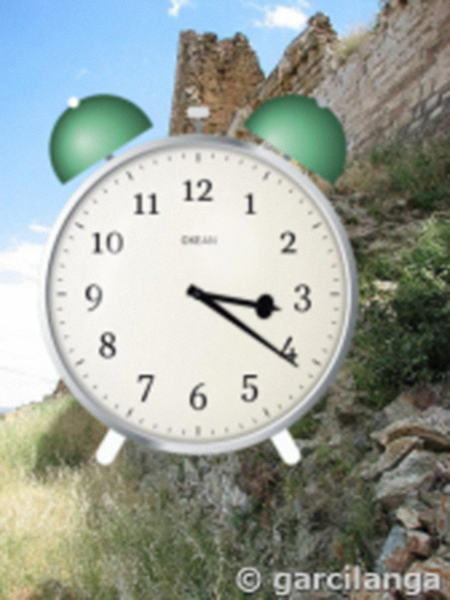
3:21
